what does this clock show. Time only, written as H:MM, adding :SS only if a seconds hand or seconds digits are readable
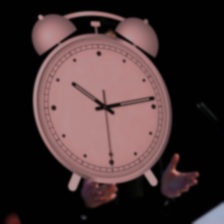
10:13:30
